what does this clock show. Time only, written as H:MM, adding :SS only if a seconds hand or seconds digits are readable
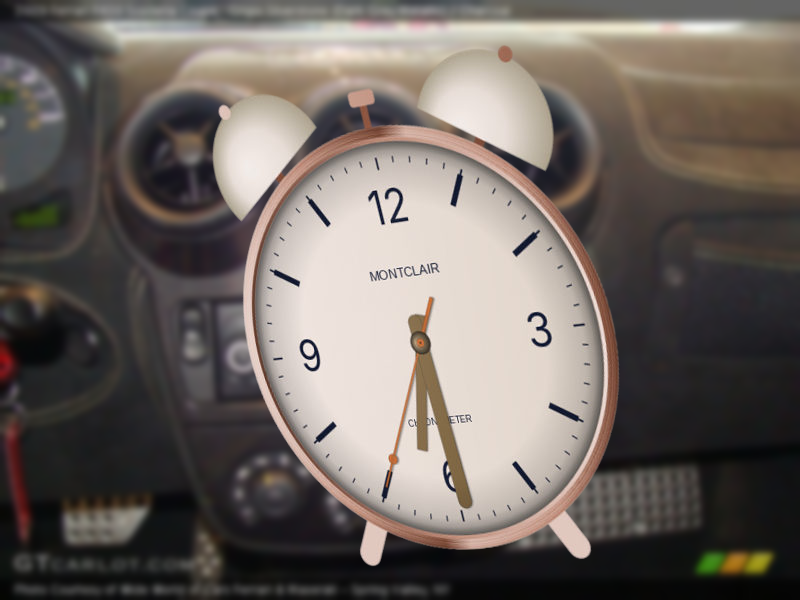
6:29:35
